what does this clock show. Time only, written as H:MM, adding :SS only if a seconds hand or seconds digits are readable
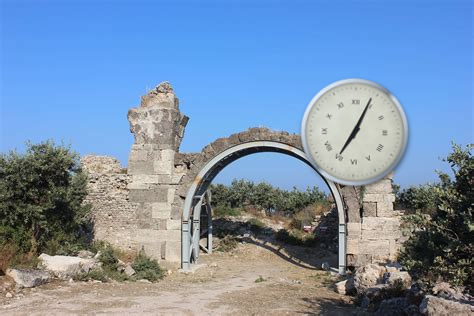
7:04
